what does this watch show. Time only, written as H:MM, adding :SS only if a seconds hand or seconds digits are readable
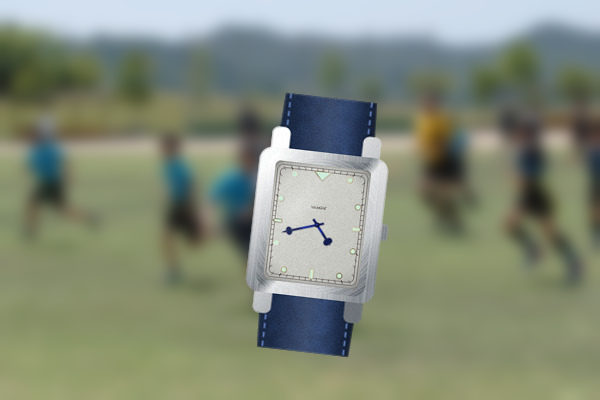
4:42
